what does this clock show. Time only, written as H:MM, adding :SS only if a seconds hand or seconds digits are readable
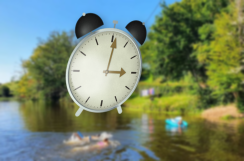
3:01
